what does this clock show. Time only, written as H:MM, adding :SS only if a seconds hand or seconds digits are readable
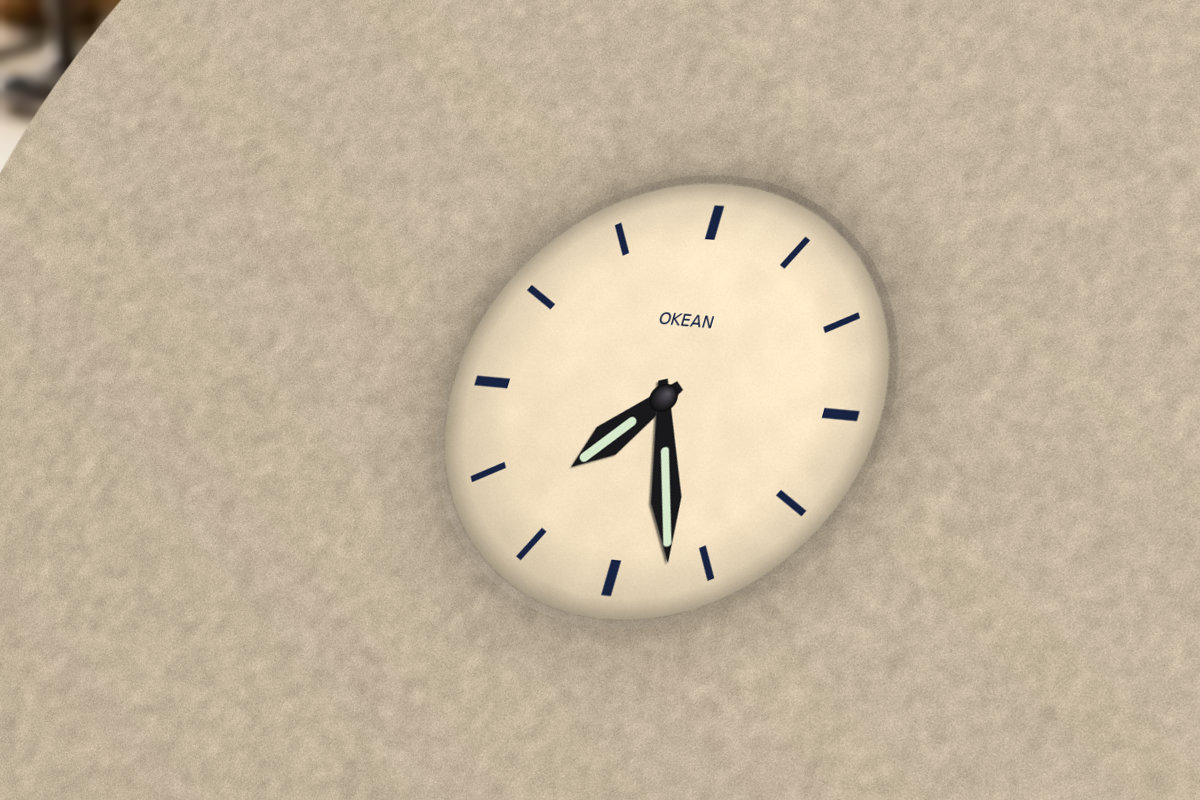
7:27
